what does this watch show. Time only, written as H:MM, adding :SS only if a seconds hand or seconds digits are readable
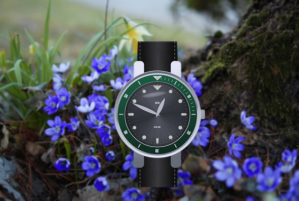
12:49
